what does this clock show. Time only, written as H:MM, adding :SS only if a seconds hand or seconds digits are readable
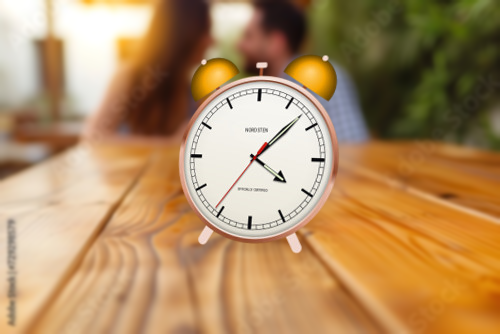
4:07:36
